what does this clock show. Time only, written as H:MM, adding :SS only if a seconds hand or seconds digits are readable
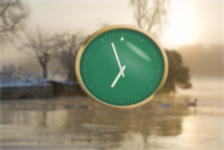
6:57
